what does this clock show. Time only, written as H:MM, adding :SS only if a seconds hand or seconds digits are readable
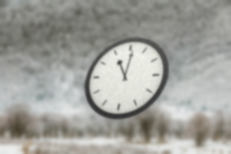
11:01
